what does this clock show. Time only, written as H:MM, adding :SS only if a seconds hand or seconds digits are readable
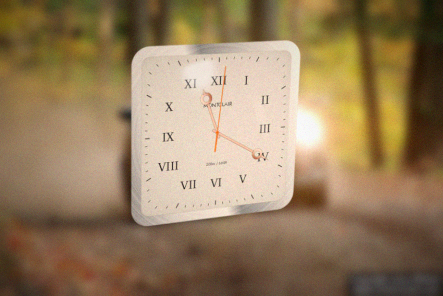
11:20:01
